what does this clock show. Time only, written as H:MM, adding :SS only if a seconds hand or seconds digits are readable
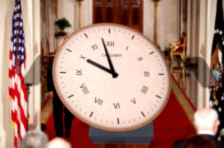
9:58
